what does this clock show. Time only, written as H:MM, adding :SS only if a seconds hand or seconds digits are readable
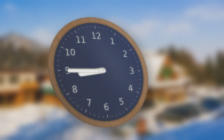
8:45
